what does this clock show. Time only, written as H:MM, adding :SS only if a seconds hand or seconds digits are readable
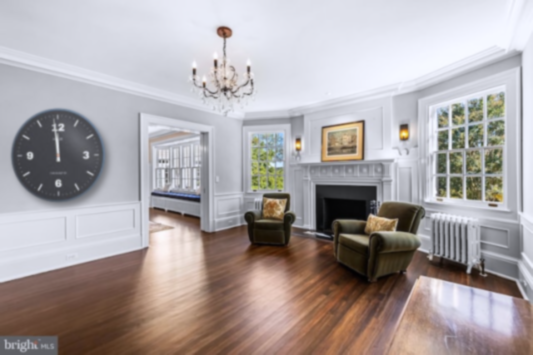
11:59
